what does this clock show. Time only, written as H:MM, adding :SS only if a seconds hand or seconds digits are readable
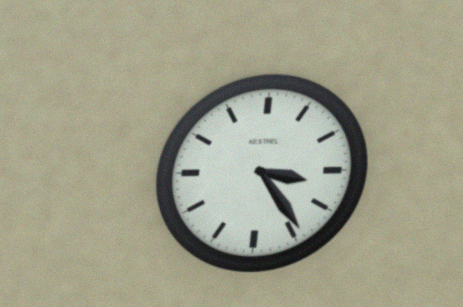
3:24
